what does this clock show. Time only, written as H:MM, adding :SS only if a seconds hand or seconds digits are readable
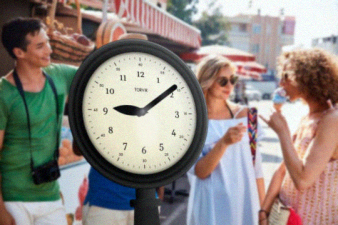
9:09
